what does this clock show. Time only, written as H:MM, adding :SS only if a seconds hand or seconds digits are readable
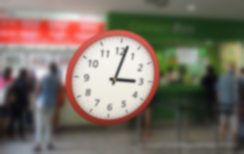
3:02
